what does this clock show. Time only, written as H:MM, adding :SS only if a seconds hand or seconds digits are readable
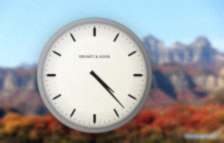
4:23
